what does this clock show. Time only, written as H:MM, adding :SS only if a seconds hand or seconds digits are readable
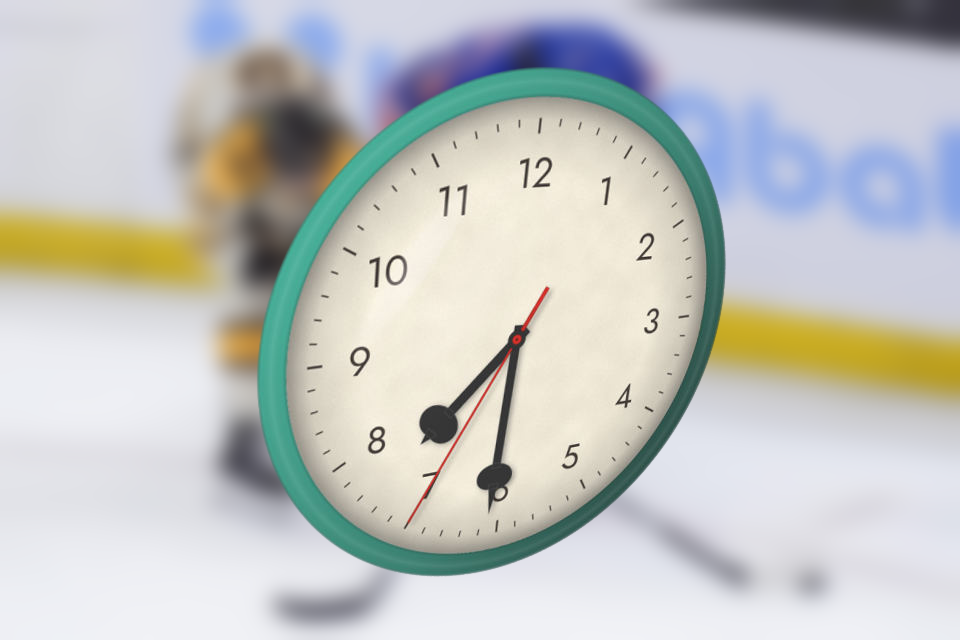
7:30:35
